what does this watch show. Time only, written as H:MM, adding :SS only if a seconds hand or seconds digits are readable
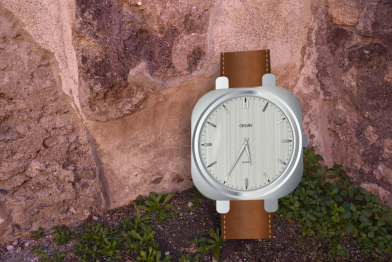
5:35
